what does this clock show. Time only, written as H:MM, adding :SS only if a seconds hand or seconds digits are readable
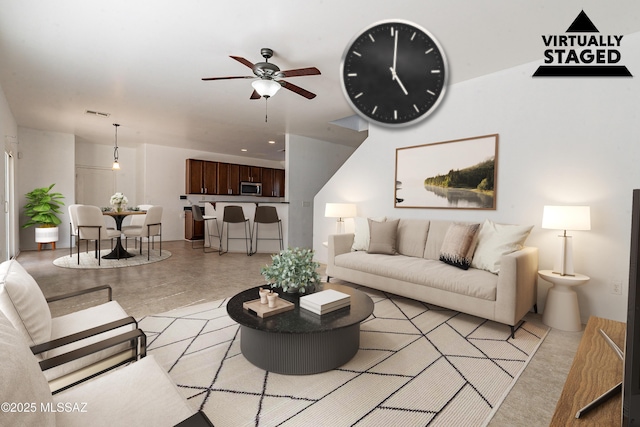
5:01
